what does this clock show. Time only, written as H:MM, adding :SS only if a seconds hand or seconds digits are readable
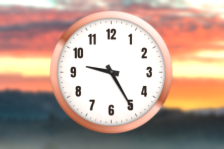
9:25
